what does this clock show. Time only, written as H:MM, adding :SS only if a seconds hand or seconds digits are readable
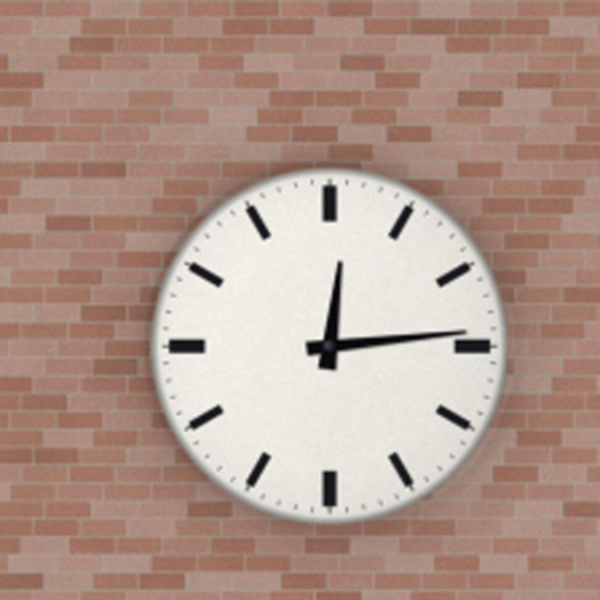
12:14
